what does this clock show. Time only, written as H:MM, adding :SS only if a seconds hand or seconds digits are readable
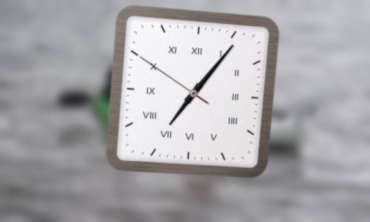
7:05:50
